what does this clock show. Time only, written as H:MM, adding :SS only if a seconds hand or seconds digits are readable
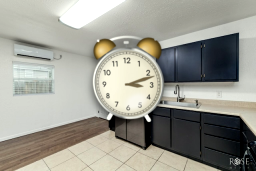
3:12
